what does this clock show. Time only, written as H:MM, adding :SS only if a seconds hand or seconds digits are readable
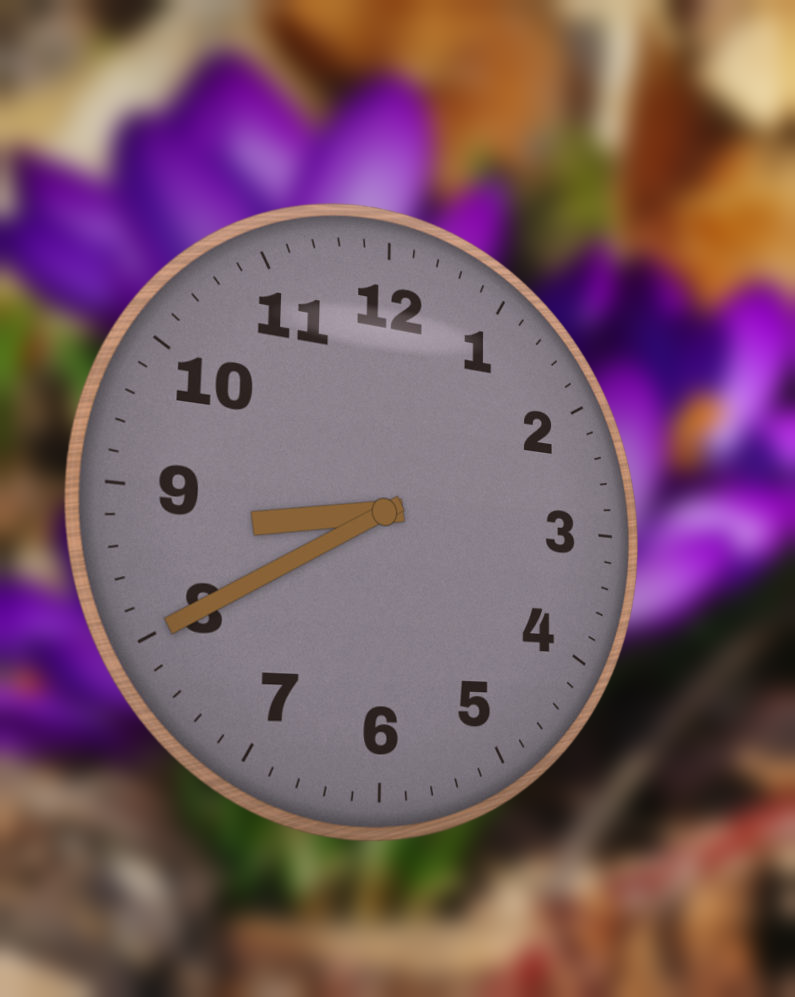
8:40
